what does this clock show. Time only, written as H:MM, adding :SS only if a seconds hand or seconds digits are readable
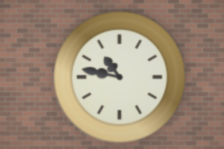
10:47
